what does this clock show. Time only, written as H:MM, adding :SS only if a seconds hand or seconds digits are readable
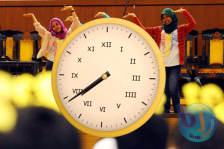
7:39
